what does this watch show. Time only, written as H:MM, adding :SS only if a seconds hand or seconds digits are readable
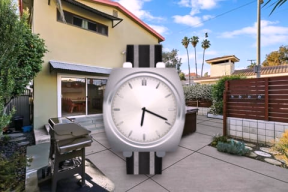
6:19
